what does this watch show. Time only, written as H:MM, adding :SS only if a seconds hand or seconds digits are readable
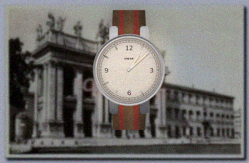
1:08
